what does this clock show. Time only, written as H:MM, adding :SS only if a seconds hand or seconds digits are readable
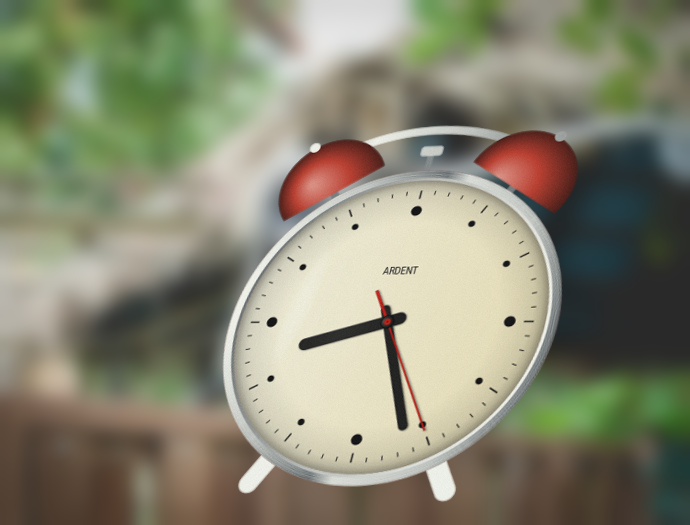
8:26:25
